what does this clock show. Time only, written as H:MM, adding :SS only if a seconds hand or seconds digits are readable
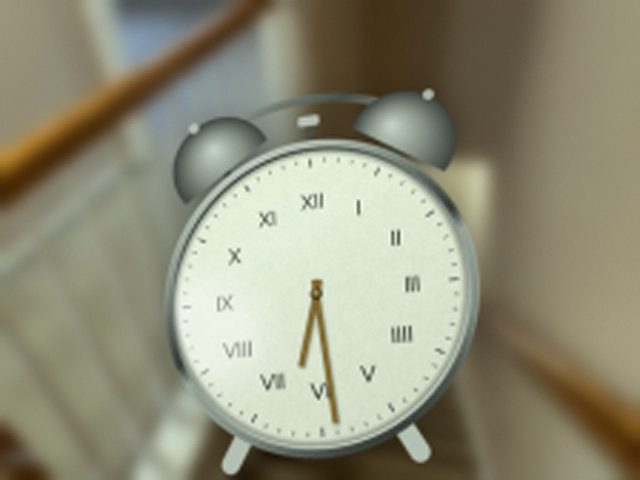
6:29
